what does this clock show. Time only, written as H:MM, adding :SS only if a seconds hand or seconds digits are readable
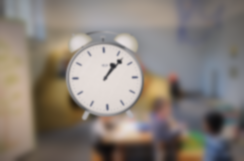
1:07
